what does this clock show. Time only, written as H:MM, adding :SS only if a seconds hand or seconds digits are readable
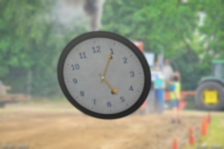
5:05
